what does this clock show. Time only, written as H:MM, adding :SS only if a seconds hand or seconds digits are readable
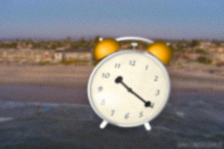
10:21
